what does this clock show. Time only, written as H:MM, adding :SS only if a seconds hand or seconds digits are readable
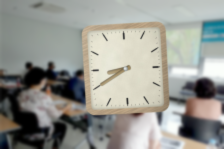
8:40
